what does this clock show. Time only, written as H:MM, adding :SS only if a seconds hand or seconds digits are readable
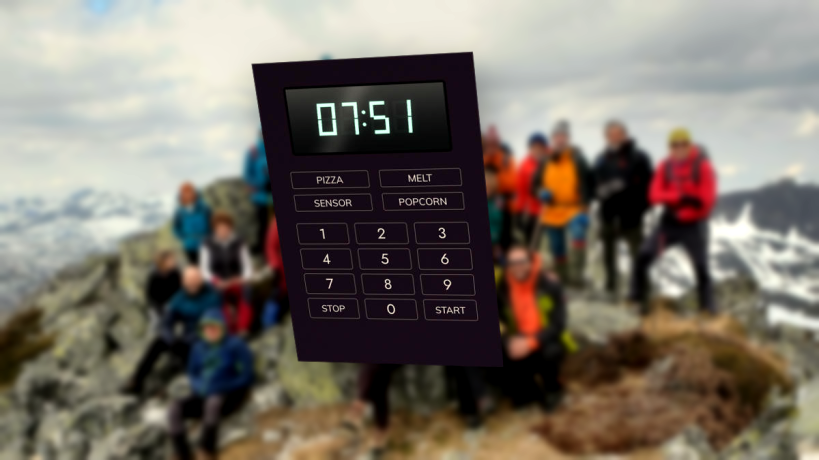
7:51
